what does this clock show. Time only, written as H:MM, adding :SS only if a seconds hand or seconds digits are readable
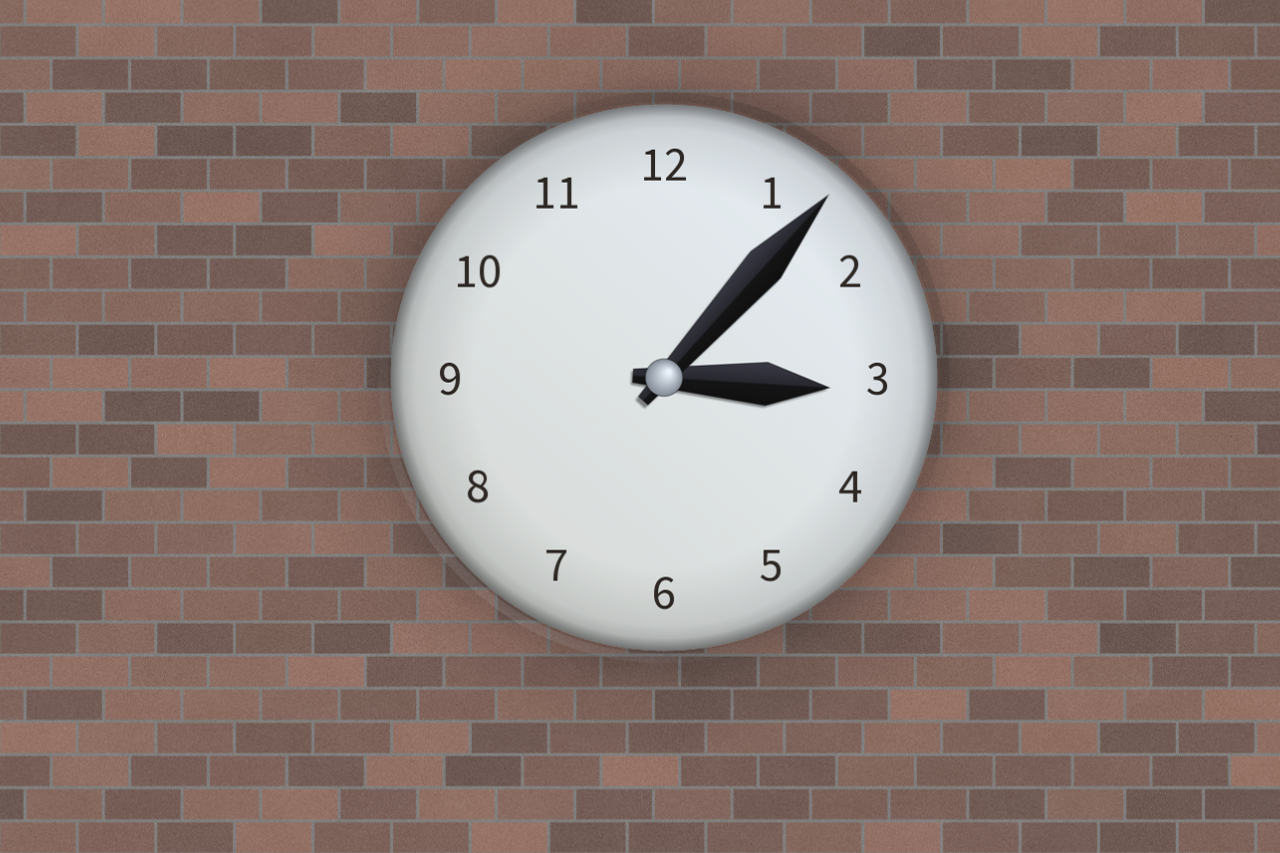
3:07
